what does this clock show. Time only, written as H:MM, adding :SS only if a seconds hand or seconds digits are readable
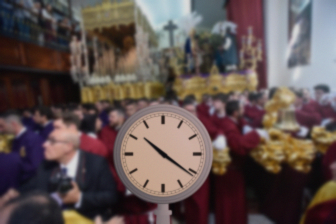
10:21
